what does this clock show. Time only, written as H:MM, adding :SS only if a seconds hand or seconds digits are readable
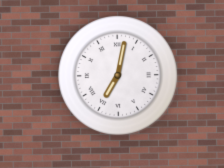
7:02
